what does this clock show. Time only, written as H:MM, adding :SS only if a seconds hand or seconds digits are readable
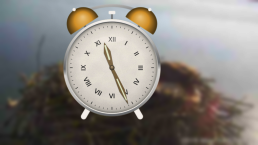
11:26
